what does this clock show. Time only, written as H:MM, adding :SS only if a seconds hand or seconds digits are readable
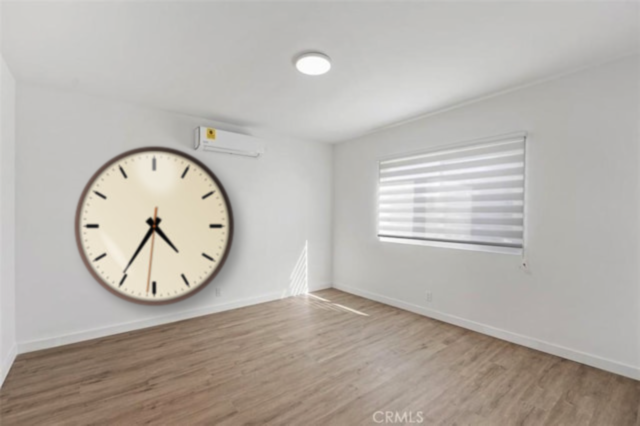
4:35:31
